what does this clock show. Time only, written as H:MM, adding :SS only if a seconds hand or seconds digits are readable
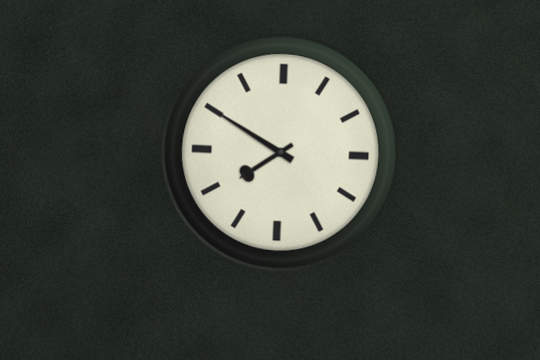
7:50
